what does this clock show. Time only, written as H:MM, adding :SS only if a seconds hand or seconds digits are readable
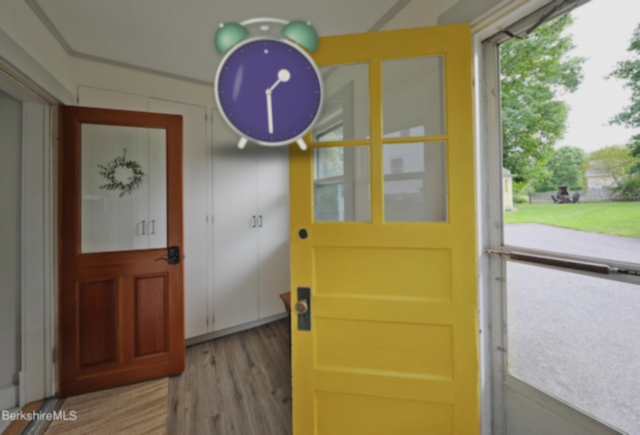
1:30
